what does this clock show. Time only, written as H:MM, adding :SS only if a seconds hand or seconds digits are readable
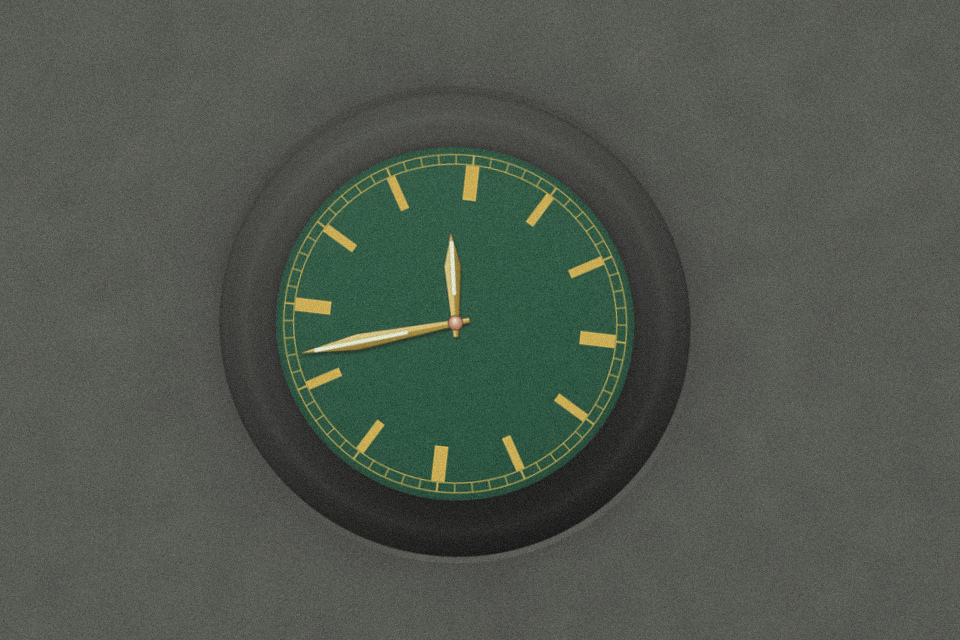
11:42
